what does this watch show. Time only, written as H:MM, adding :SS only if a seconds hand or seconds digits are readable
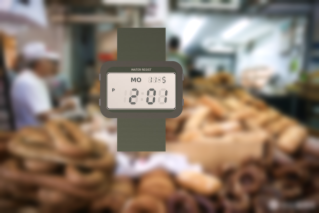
2:01
